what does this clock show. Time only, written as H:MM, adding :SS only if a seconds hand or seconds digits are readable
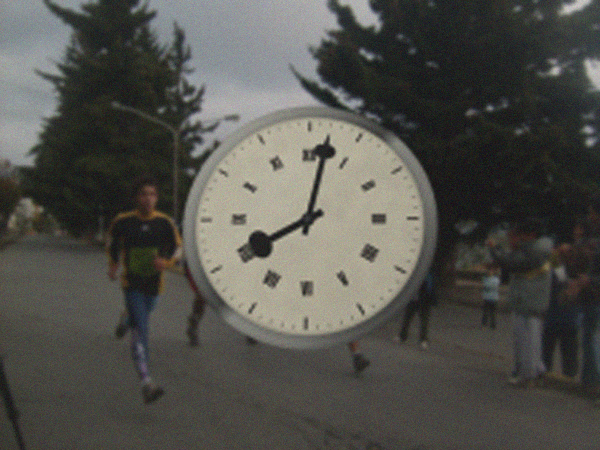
8:02
